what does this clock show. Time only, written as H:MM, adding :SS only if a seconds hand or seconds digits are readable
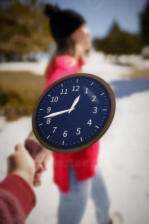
12:42
